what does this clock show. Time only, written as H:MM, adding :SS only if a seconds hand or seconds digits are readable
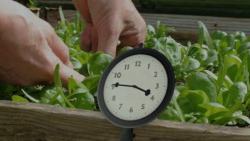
3:46
